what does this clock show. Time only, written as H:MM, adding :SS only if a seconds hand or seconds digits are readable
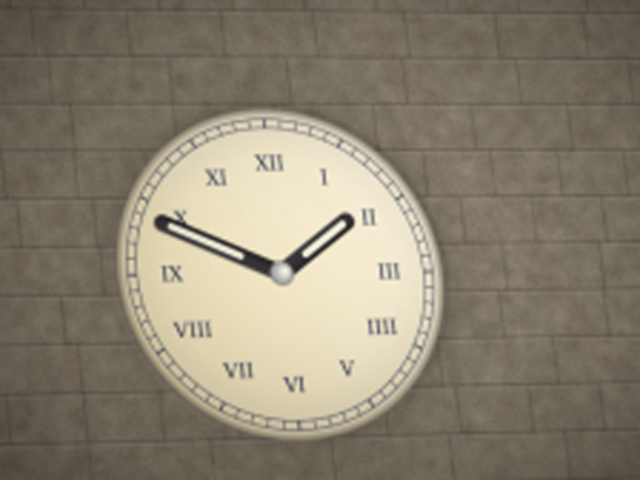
1:49
